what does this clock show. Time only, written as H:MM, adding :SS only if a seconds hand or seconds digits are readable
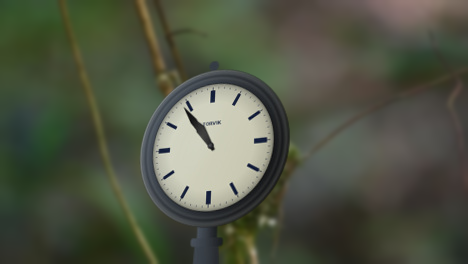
10:54
